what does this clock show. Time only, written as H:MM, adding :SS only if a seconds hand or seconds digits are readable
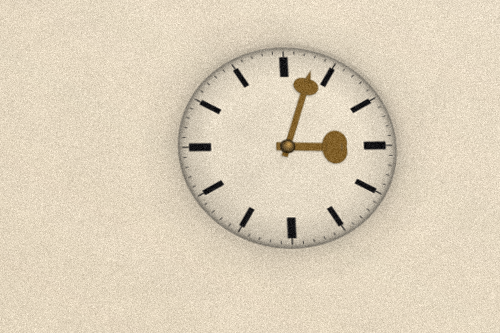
3:03
